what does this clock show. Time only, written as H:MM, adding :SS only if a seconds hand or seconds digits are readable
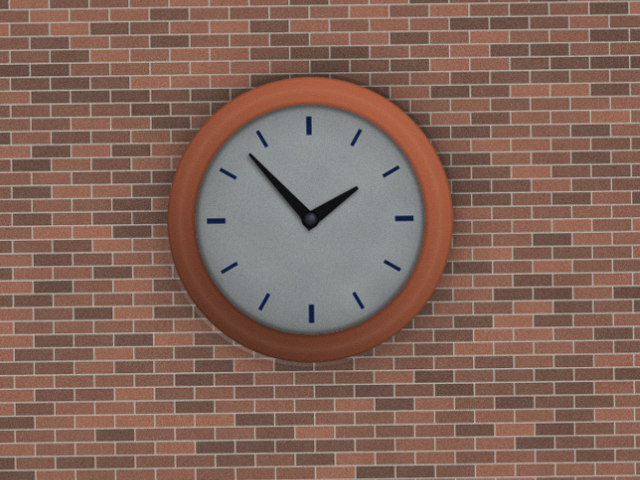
1:53
